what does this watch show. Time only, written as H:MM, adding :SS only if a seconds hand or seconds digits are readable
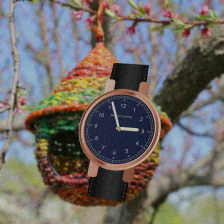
2:56
